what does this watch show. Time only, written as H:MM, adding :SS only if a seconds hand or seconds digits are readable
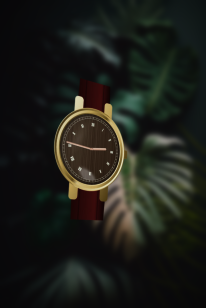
2:46
